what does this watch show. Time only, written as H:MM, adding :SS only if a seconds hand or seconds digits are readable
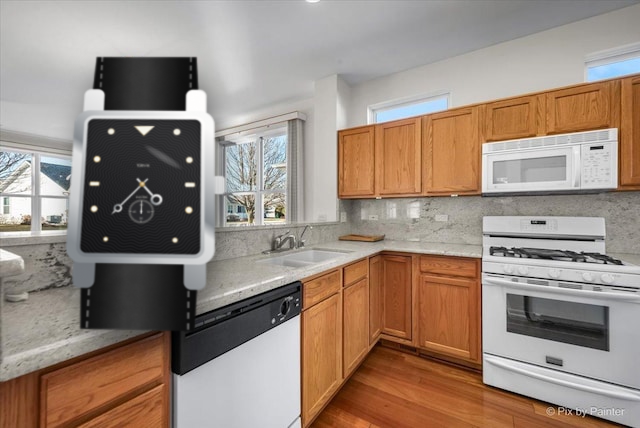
4:37
